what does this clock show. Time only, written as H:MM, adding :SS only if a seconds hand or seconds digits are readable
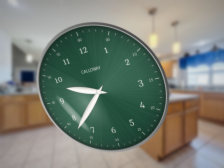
9:38
